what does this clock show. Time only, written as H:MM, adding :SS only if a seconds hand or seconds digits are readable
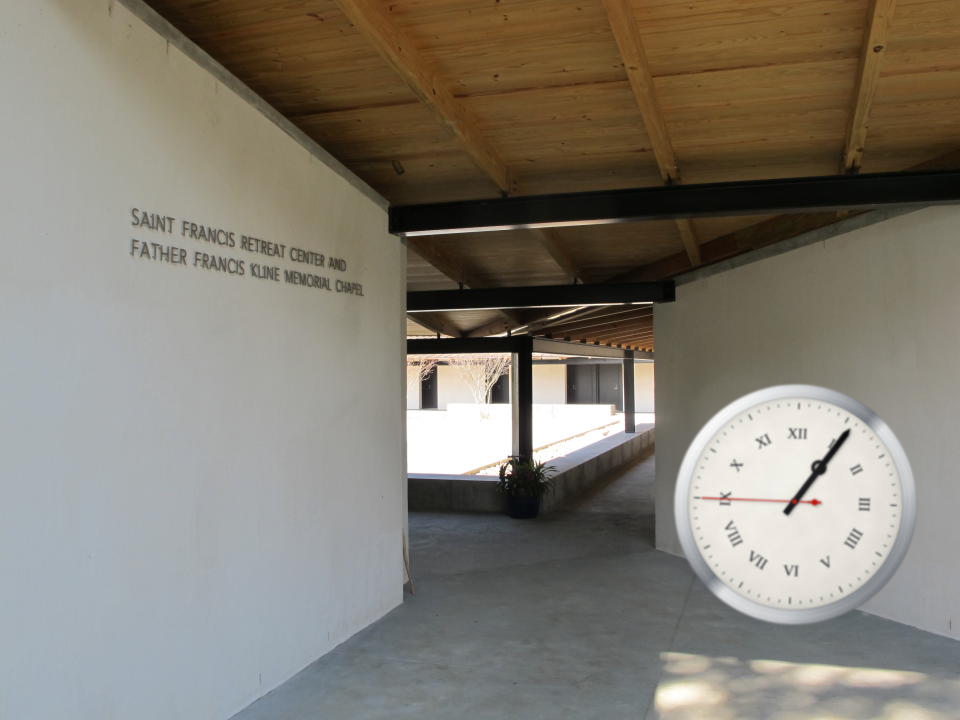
1:05:45
